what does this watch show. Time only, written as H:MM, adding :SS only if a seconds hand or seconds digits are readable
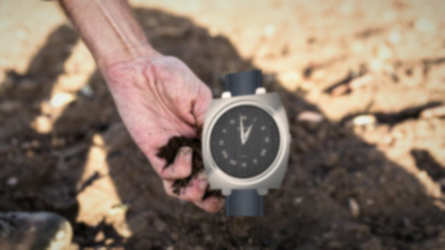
12:59
